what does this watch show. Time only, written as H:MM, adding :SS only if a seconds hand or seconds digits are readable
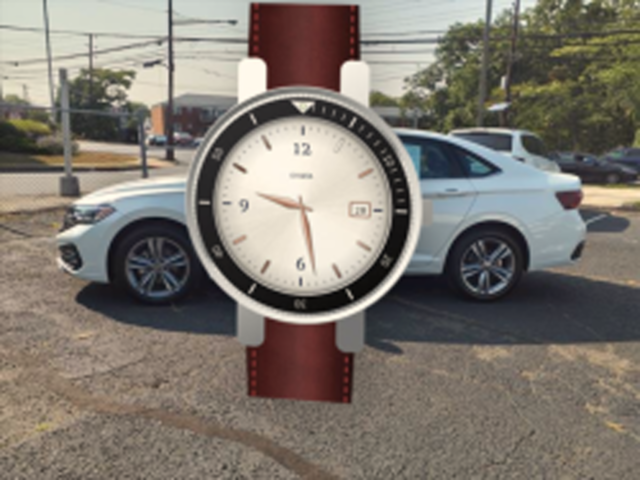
9:28
